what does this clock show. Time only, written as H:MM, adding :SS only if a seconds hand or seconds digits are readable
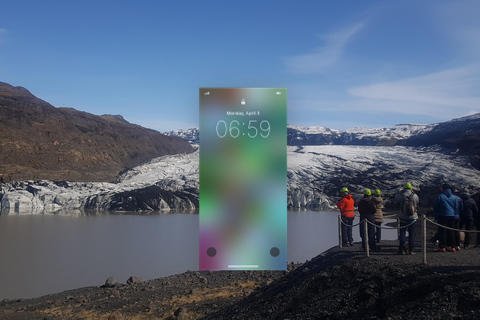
6:59
